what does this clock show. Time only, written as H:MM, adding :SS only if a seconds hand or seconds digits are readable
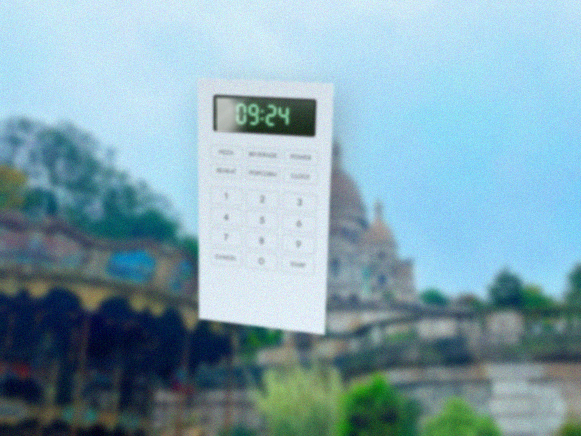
9:24
